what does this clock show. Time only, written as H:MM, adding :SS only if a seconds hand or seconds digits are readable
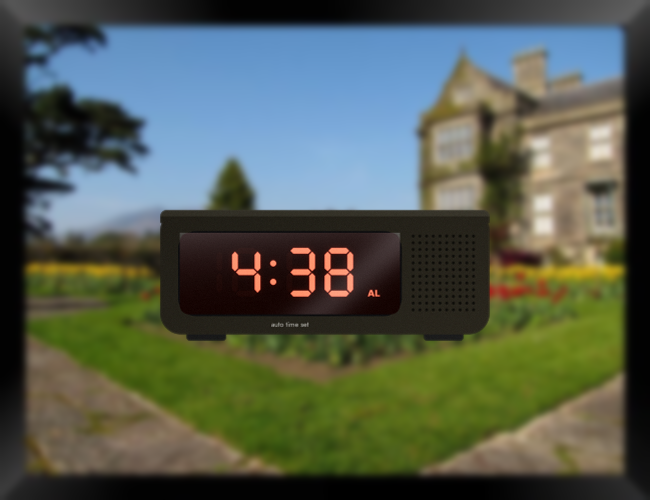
4:38
